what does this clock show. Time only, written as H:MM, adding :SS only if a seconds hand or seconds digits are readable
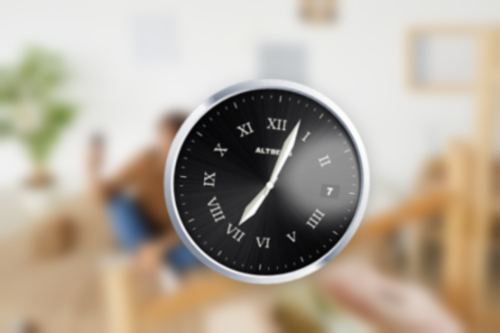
7:03
